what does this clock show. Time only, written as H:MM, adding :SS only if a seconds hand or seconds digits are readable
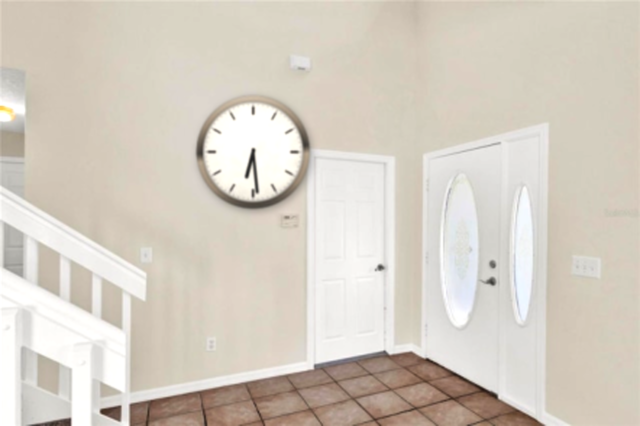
6:29
